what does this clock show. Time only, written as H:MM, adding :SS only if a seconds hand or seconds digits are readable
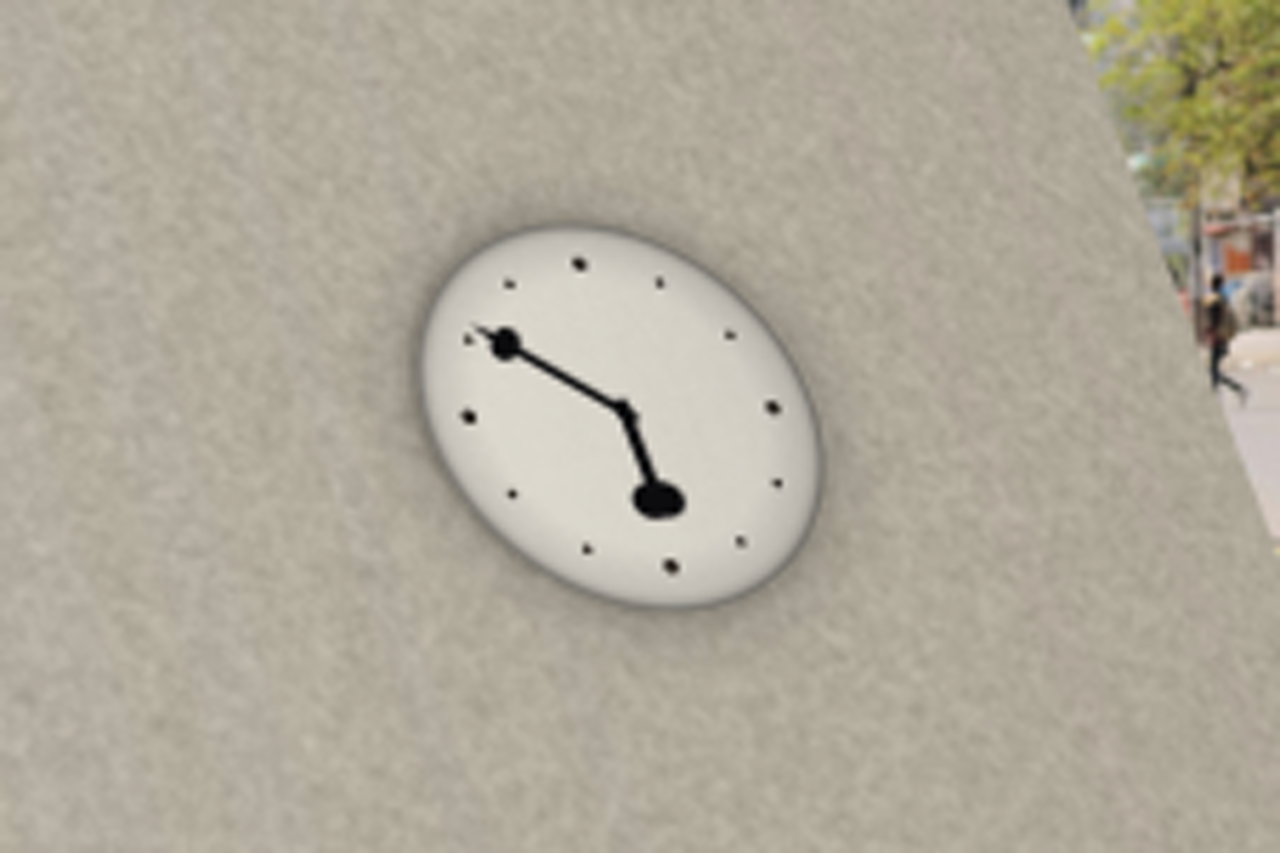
5:51
